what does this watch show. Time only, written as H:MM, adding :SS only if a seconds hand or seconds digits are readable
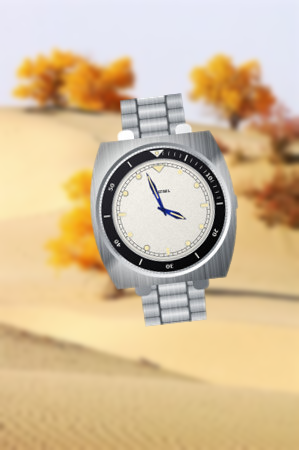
3:57
